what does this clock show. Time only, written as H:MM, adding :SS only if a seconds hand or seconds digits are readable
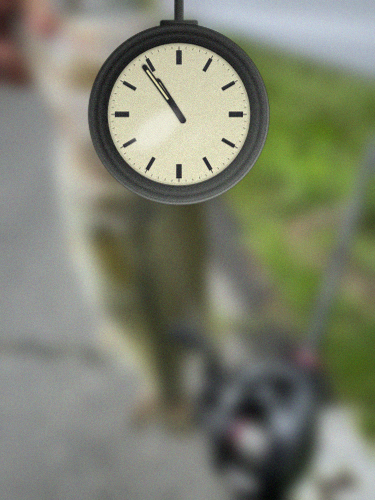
10:54
